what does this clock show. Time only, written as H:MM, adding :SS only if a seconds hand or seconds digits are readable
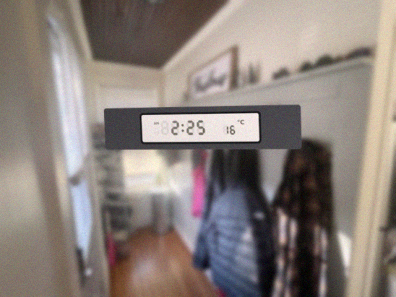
2:25
